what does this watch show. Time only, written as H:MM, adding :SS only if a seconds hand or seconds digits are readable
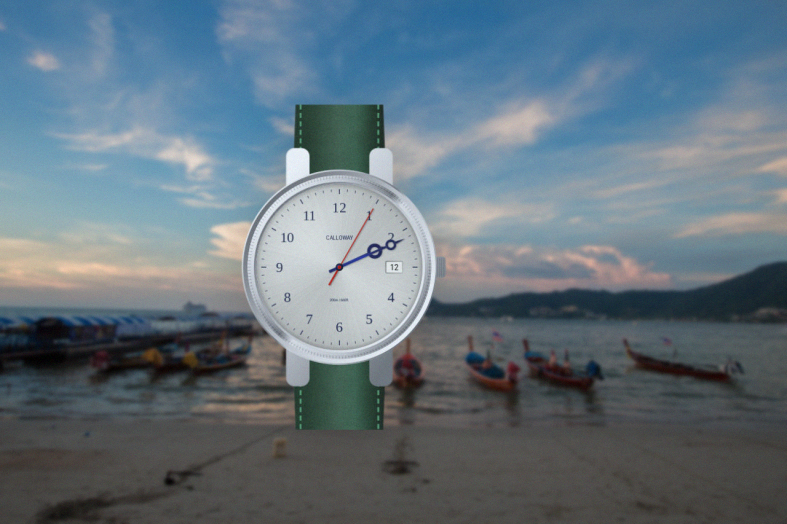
2:11:05
